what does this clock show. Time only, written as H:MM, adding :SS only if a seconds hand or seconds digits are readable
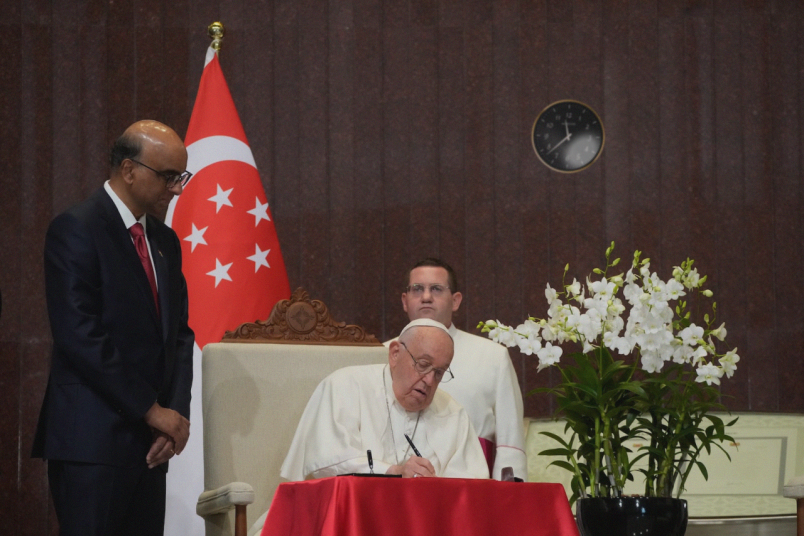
11:38
